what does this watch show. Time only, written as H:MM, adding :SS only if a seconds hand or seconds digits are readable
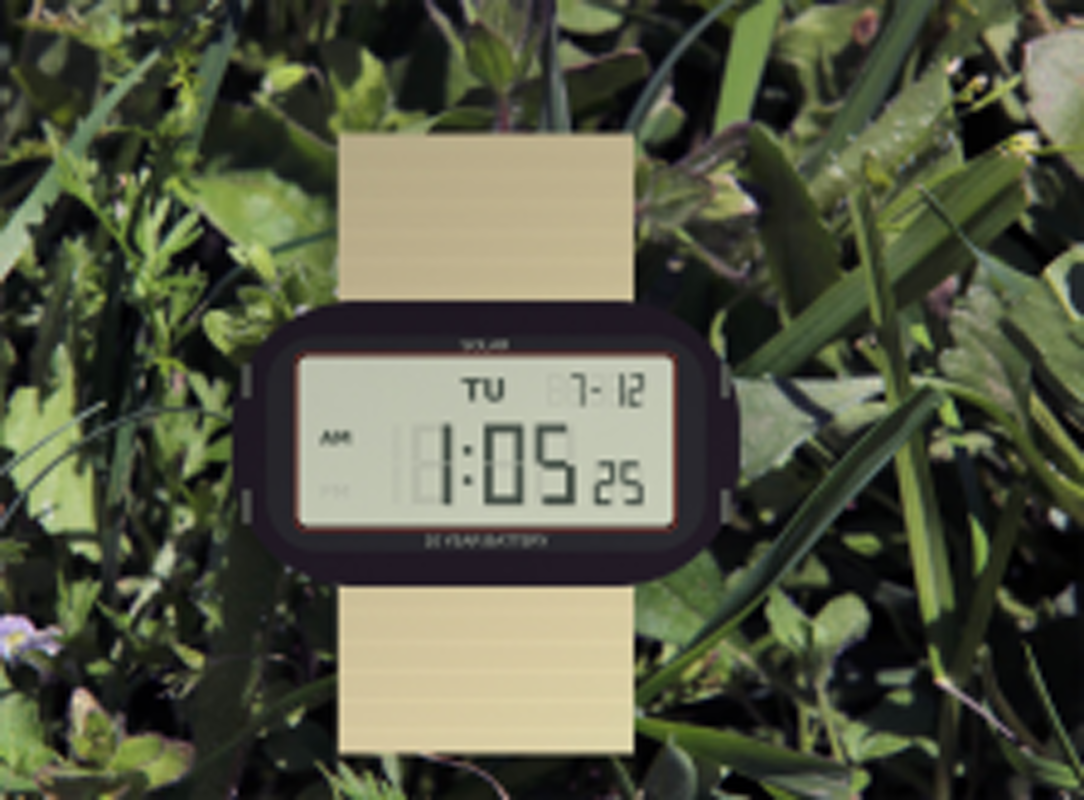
1:05:25
